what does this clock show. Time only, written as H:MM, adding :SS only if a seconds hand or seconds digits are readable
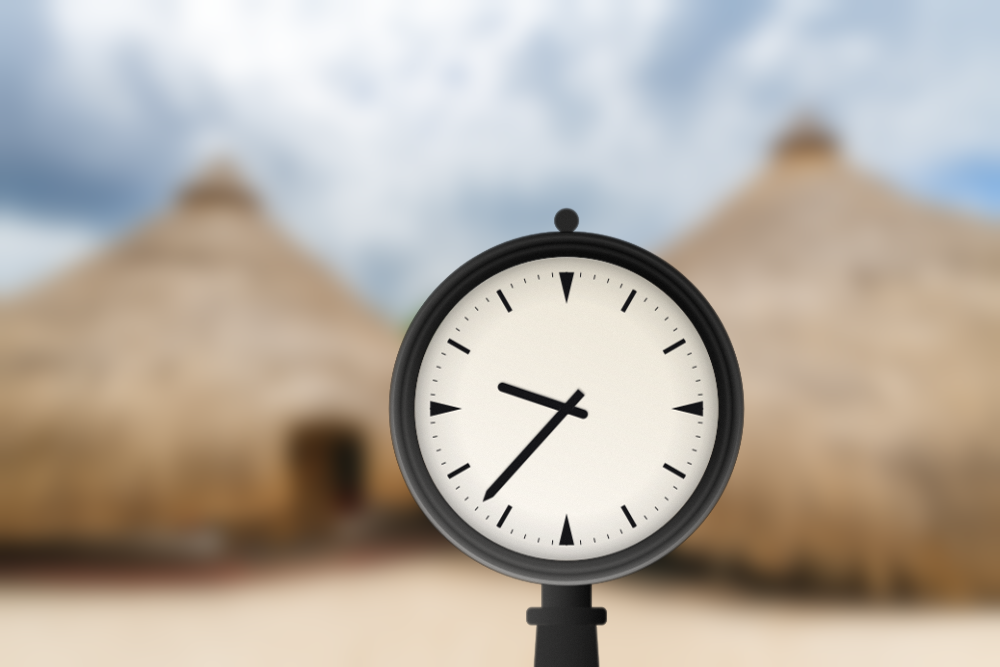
9:37
